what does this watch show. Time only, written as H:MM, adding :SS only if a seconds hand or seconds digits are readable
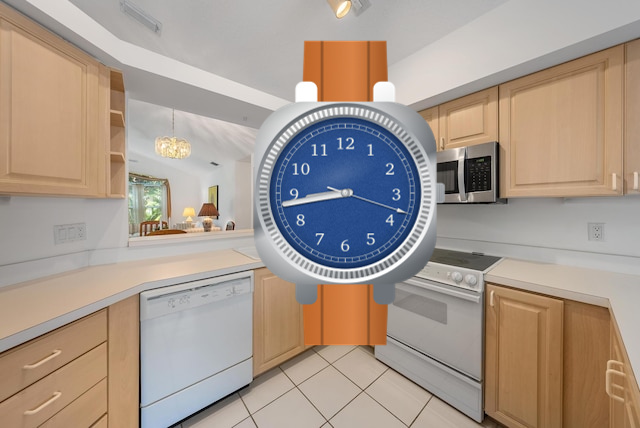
8:43:18
